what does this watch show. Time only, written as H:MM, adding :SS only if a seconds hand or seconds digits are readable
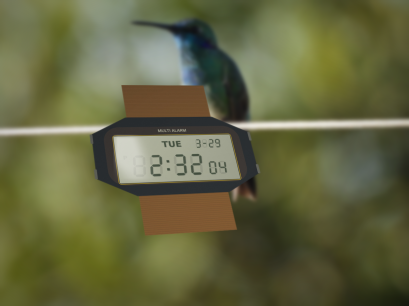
2:32:04
